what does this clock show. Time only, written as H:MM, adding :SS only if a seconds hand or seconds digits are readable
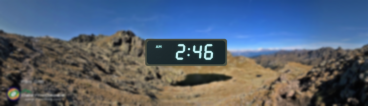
2:46
